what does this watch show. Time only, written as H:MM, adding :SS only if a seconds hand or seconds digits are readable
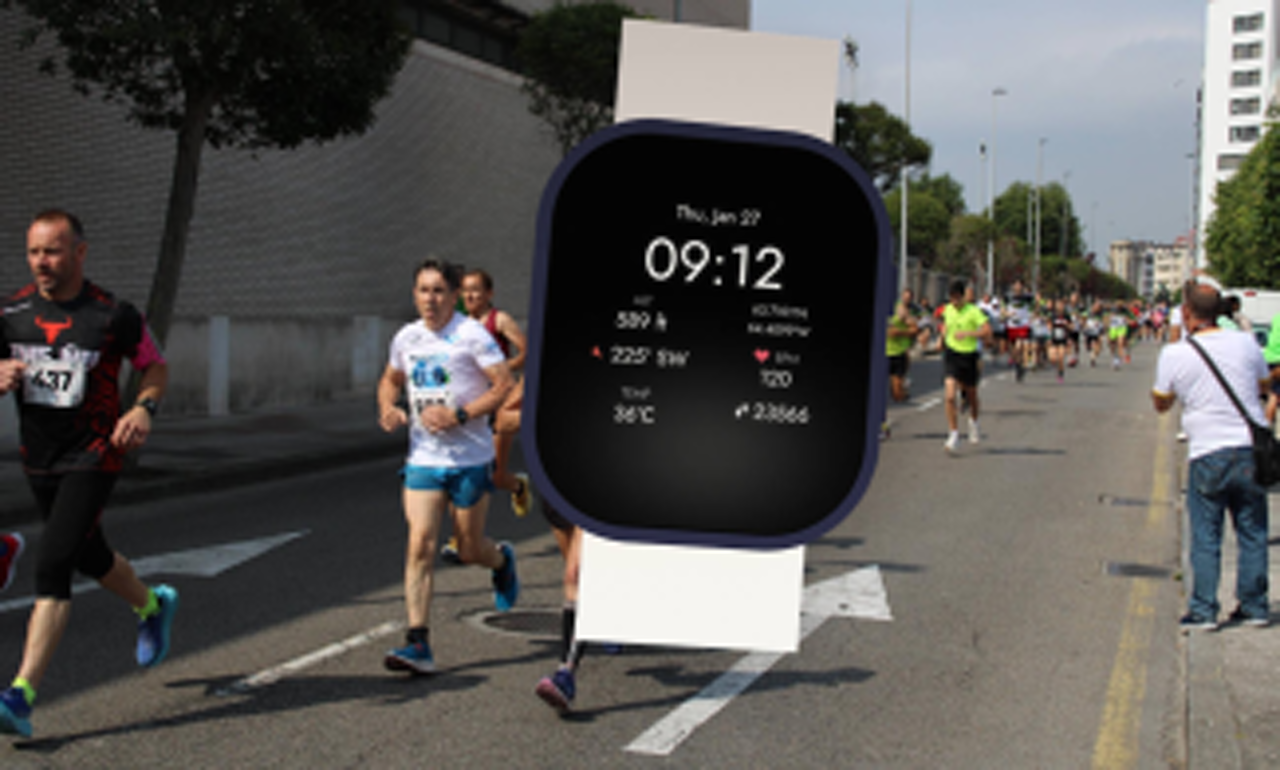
9:12
